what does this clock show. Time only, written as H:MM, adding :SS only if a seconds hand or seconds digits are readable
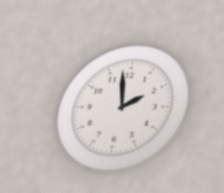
1:58
